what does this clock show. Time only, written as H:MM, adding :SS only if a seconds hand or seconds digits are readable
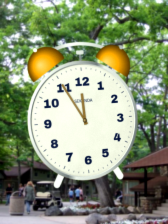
11:55
